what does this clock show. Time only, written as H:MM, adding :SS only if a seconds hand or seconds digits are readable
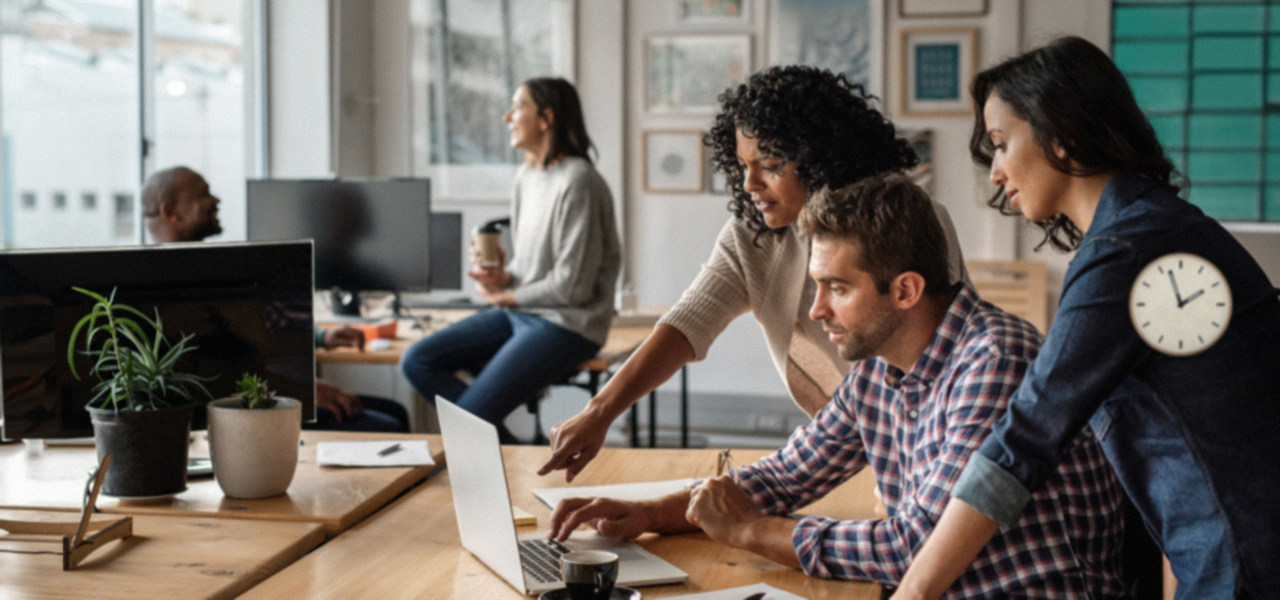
1:57
